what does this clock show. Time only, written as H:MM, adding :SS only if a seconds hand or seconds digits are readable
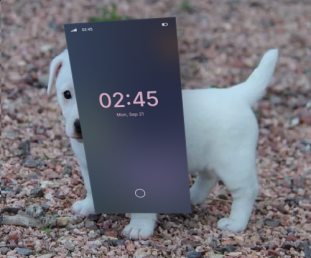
2:45
